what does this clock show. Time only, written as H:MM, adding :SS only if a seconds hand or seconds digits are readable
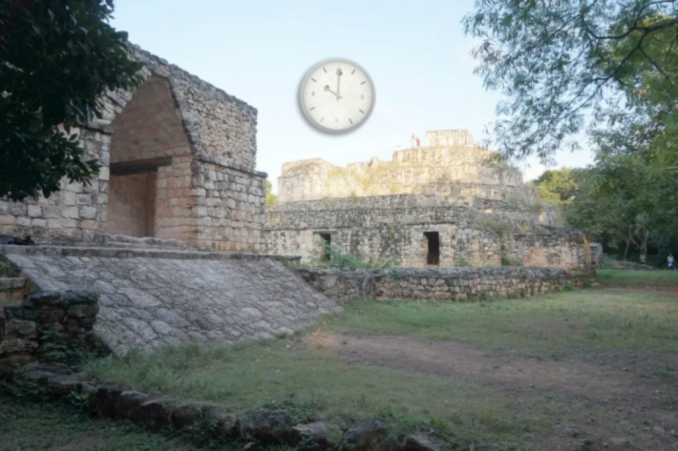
10:00
